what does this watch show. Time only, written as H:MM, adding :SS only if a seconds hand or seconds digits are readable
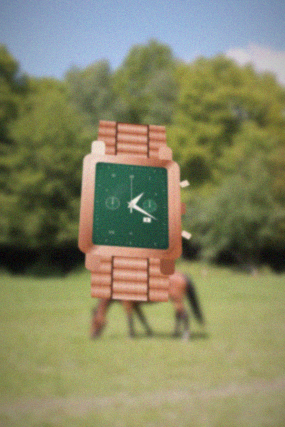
1:20
